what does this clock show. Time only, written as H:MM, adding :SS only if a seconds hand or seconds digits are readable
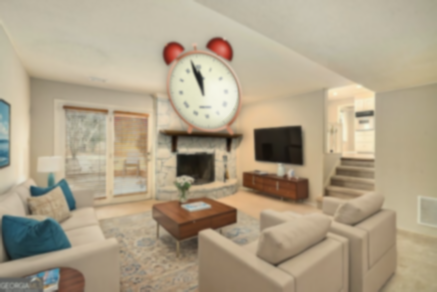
11:58
